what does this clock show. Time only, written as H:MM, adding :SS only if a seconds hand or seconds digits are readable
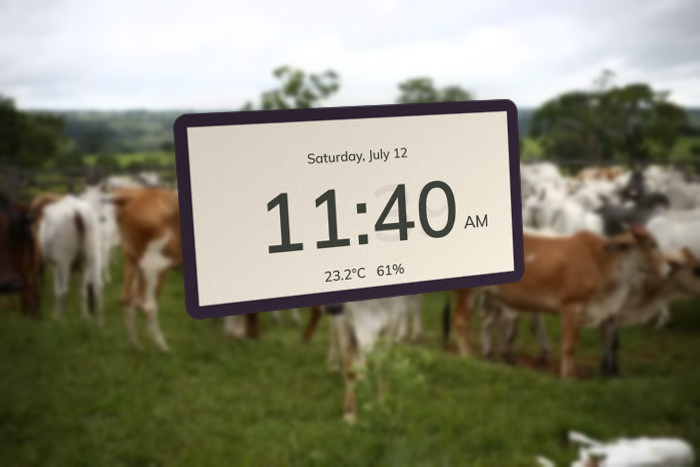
11:40
